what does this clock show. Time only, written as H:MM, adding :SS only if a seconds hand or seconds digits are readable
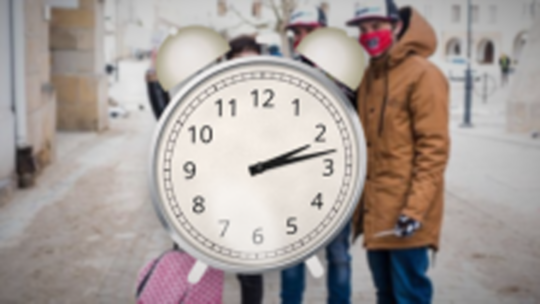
2:13
